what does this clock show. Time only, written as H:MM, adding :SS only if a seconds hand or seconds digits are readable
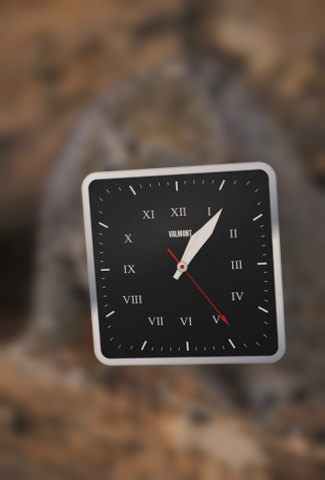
1:06:24
